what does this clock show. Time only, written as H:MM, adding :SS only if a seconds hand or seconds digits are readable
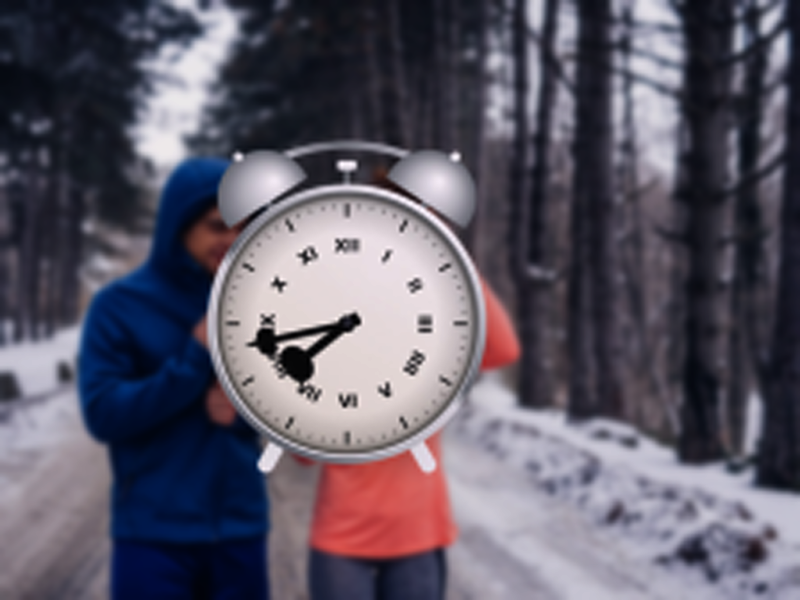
7:43
